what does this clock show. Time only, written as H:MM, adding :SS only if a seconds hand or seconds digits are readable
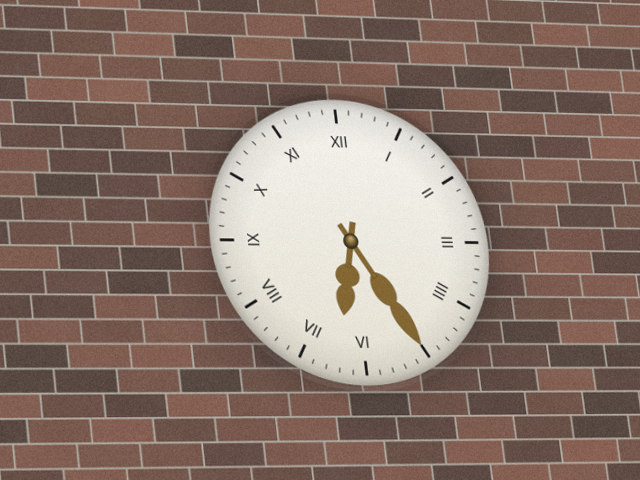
6:25
